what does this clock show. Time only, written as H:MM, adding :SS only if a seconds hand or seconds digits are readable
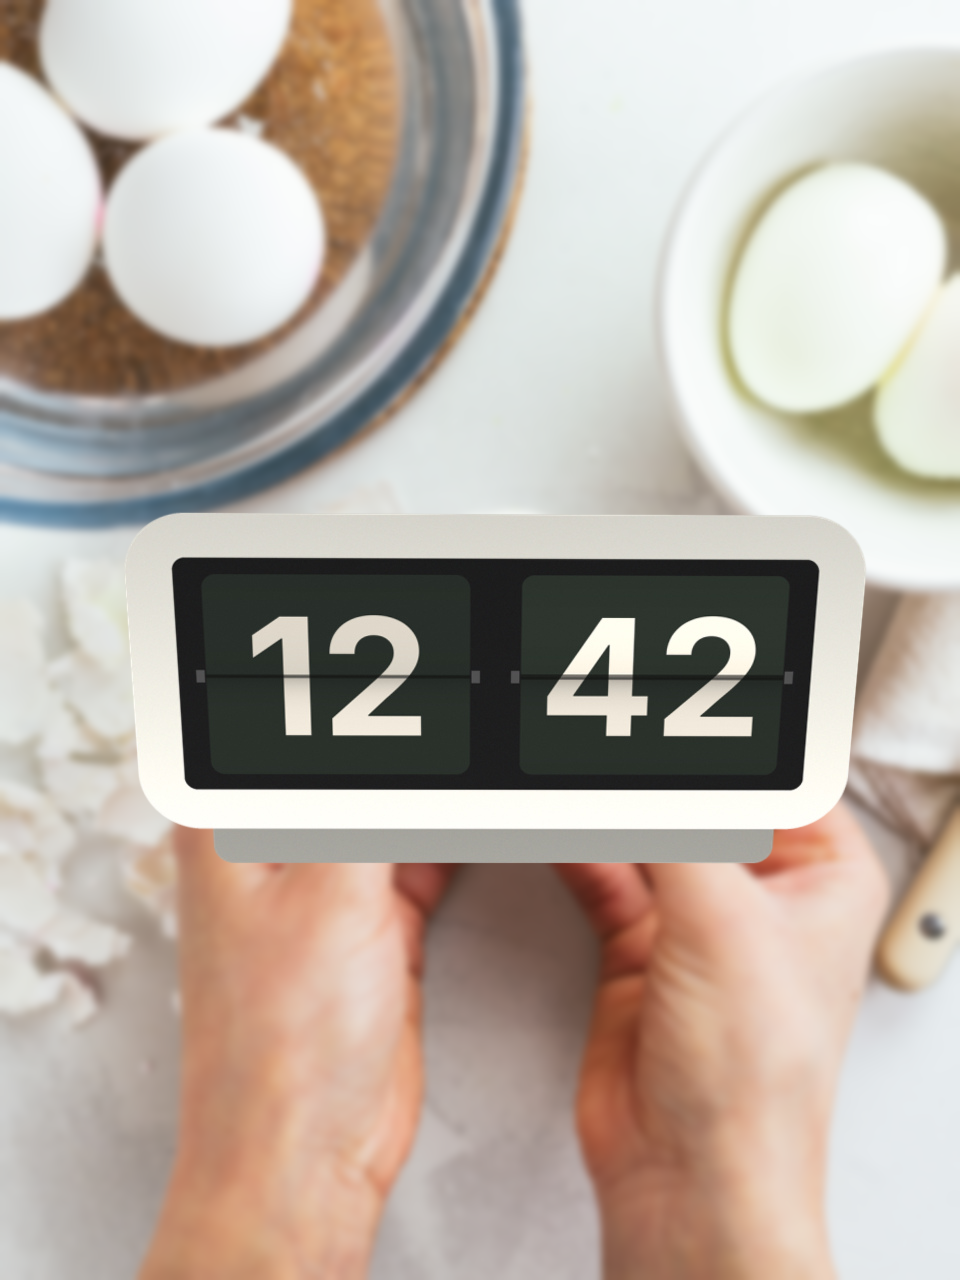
12:42
